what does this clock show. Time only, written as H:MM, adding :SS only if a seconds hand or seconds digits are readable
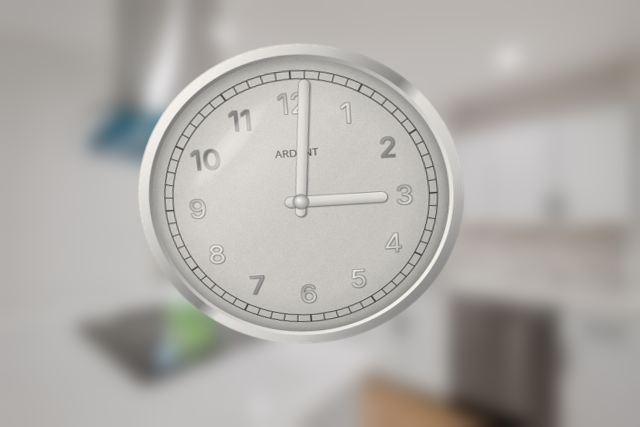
3:01
